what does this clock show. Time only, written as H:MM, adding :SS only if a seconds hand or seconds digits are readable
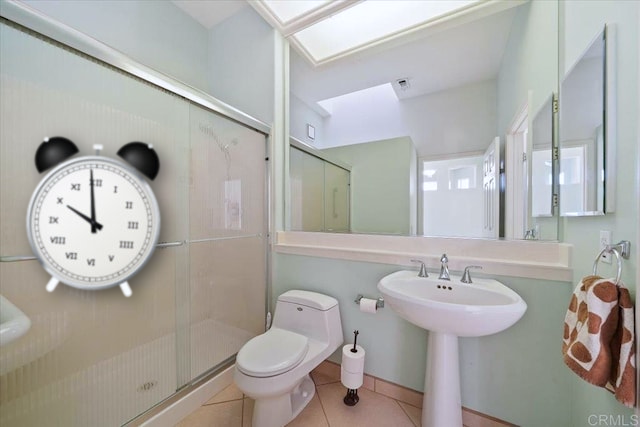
9:59
